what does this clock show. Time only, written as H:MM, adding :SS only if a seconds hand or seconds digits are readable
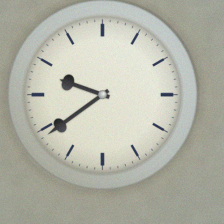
9:39
